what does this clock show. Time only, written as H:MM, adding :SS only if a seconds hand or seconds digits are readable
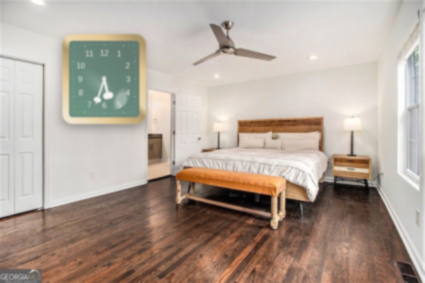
5:33
